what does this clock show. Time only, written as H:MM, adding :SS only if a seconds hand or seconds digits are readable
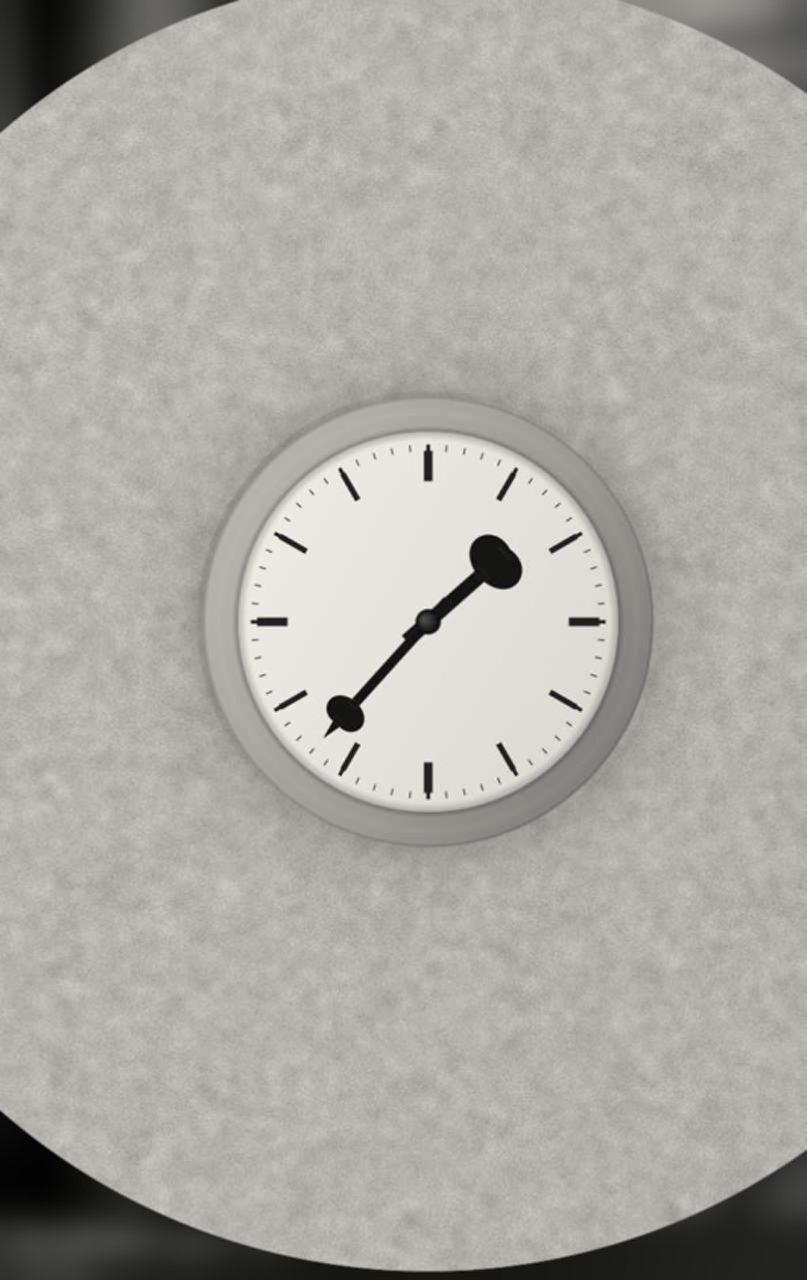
1:37
